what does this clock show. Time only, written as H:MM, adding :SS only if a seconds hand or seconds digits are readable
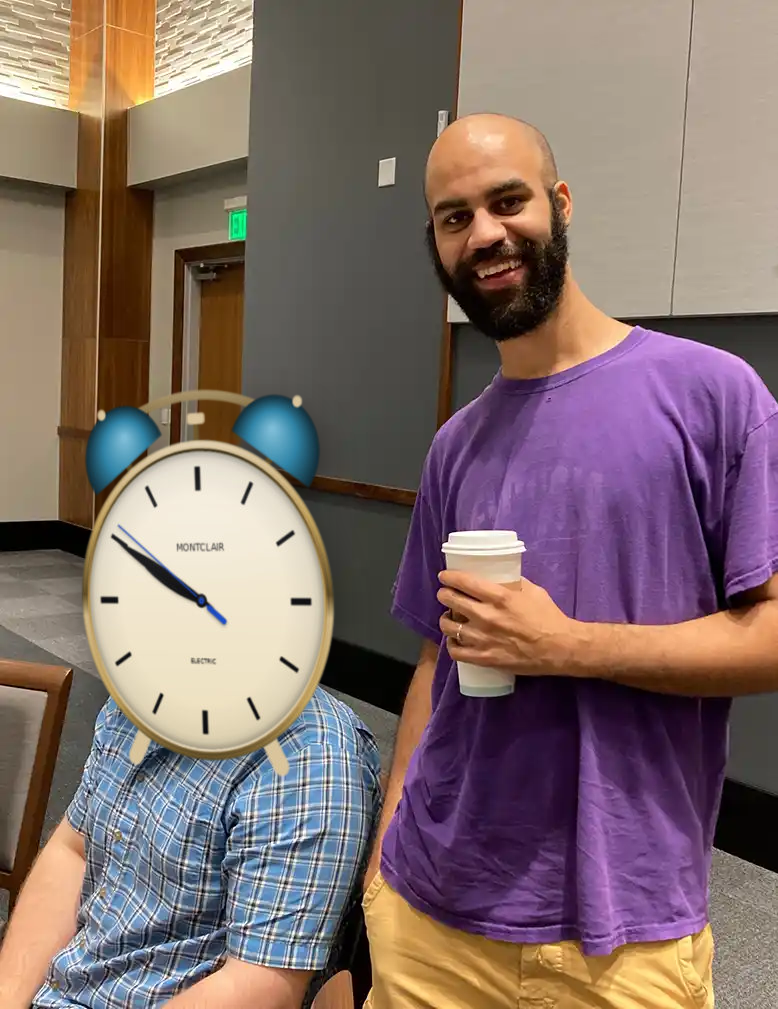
9:49:51
